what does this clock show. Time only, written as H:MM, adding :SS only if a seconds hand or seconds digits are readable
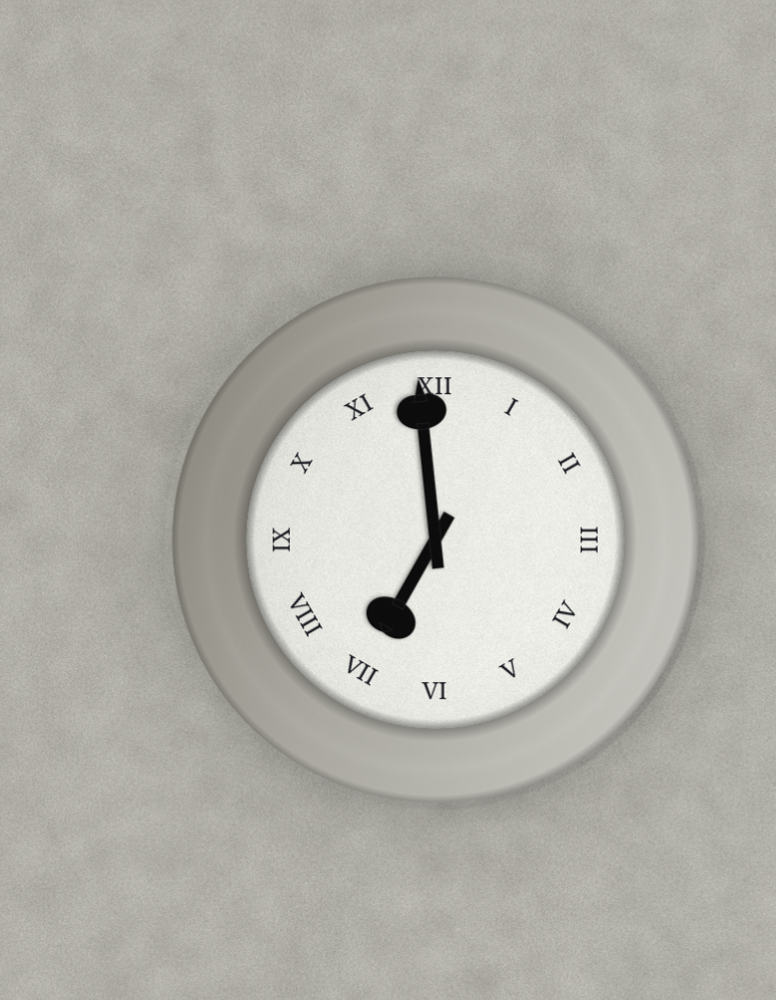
6:59
